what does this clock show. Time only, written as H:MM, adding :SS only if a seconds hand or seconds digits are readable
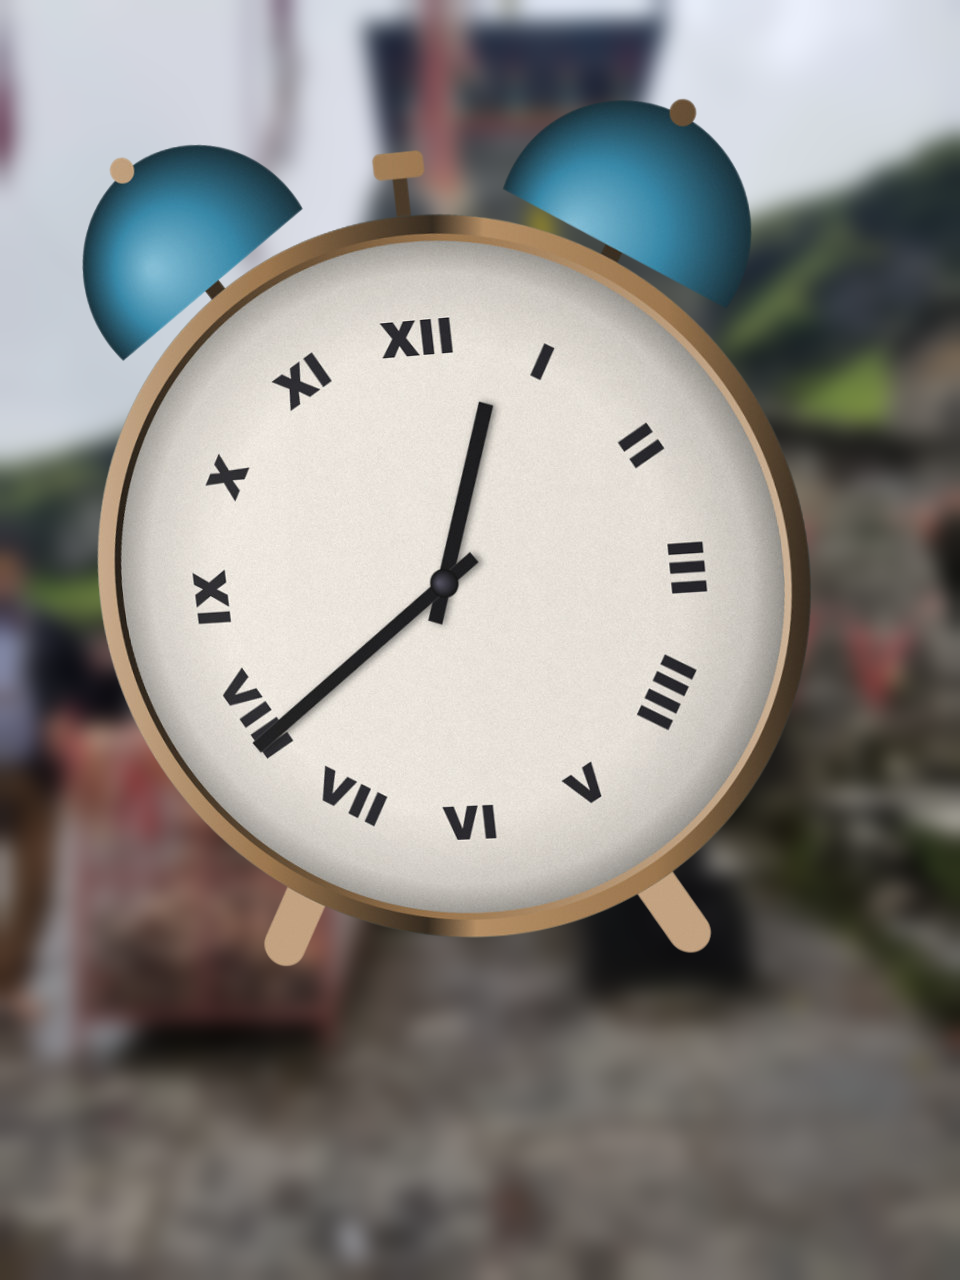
12:39
